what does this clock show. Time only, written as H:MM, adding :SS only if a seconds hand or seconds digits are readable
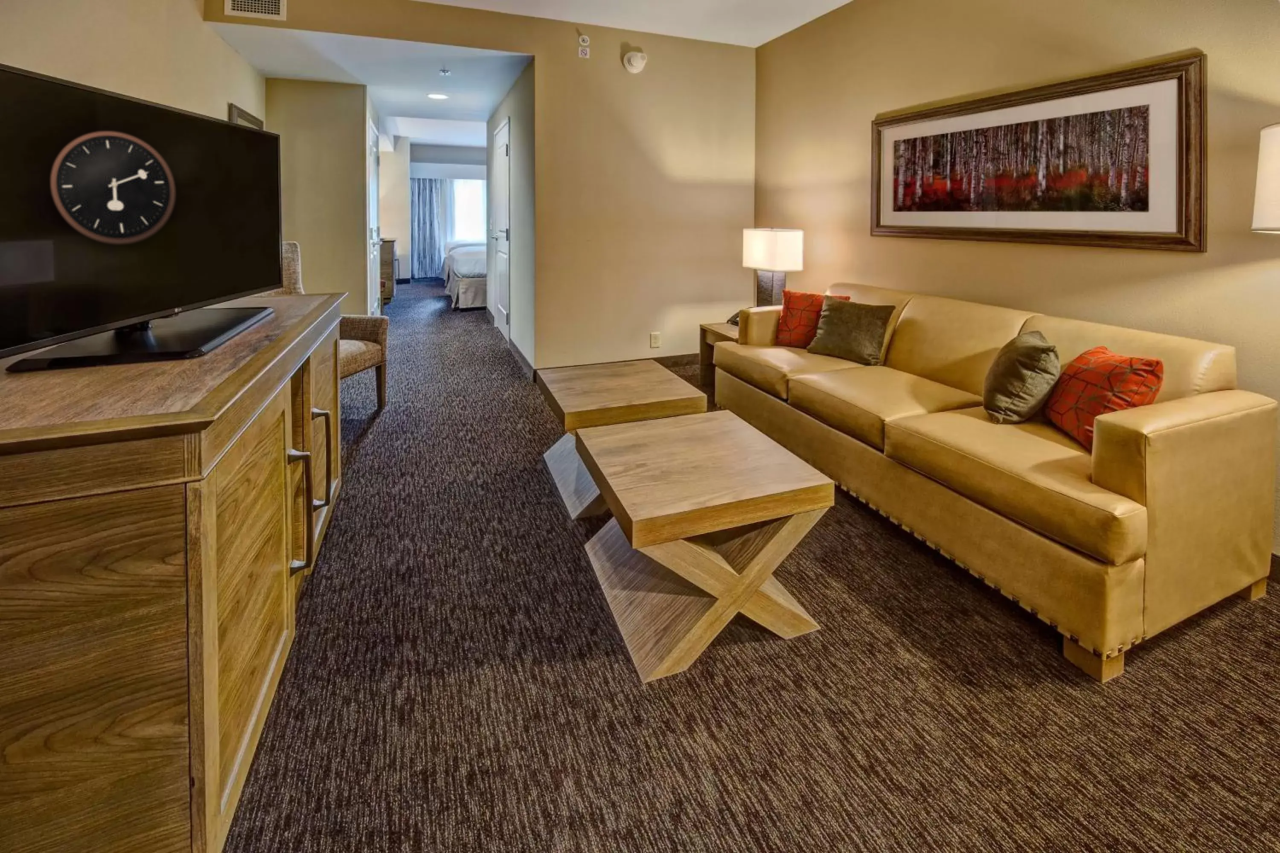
6:12
